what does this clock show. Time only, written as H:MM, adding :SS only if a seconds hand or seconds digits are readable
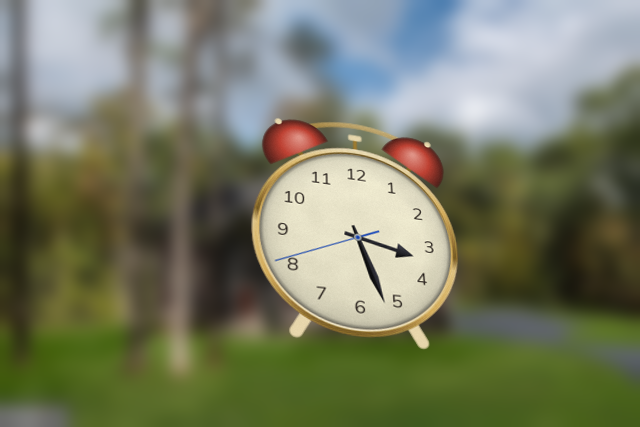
3:26:41
